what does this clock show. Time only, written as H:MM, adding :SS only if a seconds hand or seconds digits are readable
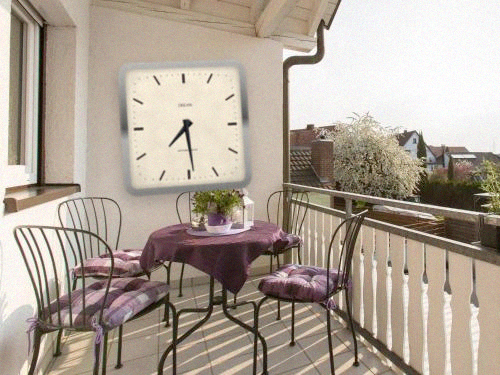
7:29
